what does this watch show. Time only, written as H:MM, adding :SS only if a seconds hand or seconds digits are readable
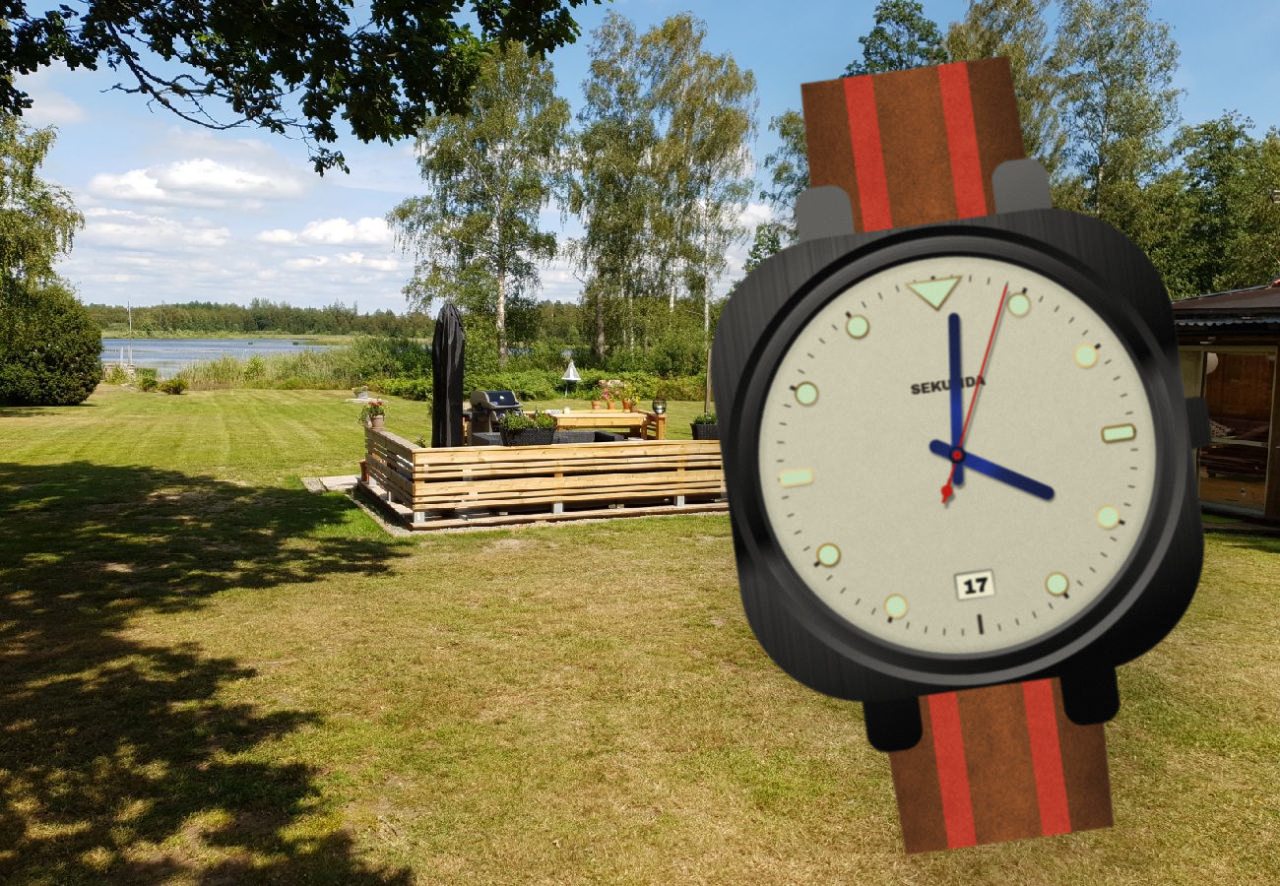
4:01:04
